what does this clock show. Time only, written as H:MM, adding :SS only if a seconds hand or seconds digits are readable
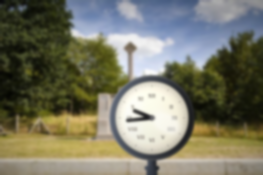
9:44
